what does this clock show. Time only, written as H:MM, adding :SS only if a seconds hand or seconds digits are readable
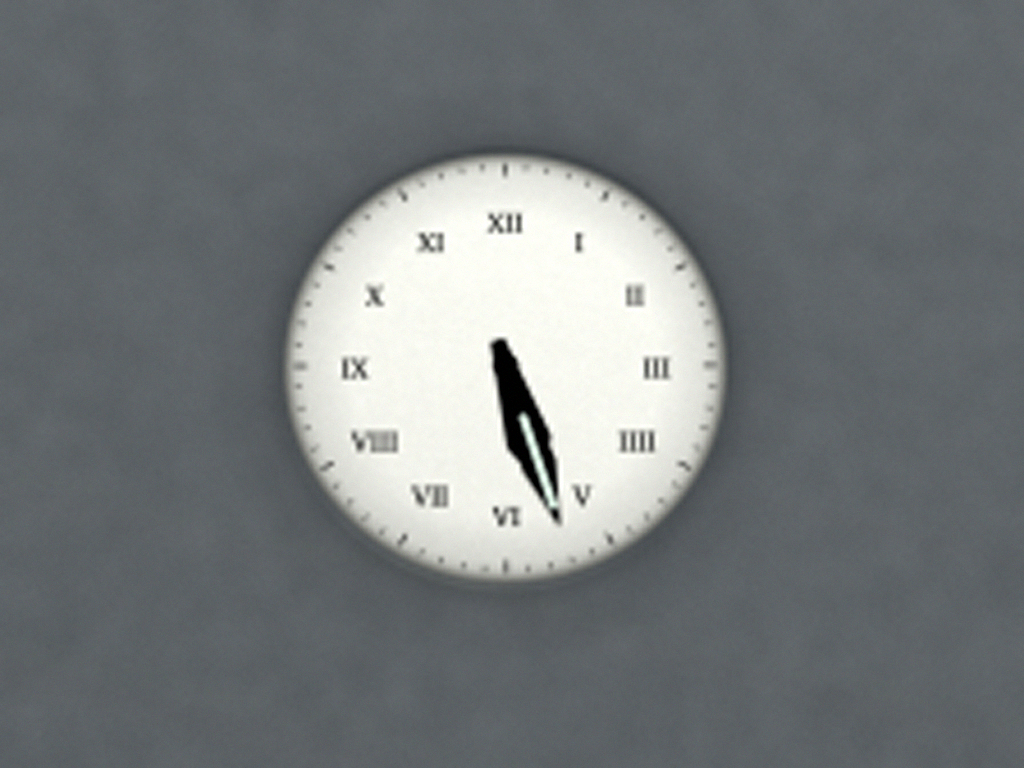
5:27
